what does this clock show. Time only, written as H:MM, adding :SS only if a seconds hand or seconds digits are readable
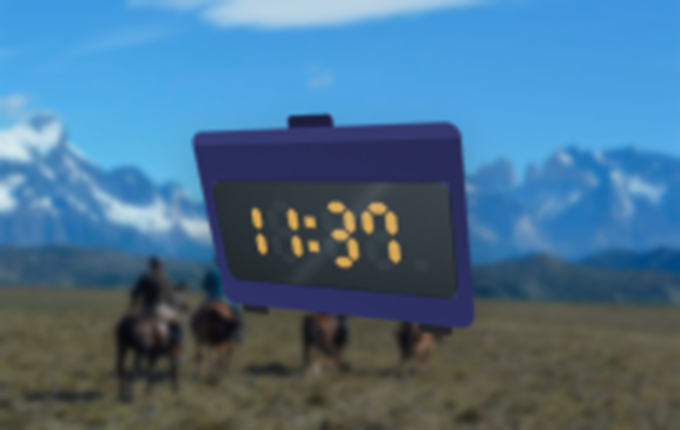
11:37
